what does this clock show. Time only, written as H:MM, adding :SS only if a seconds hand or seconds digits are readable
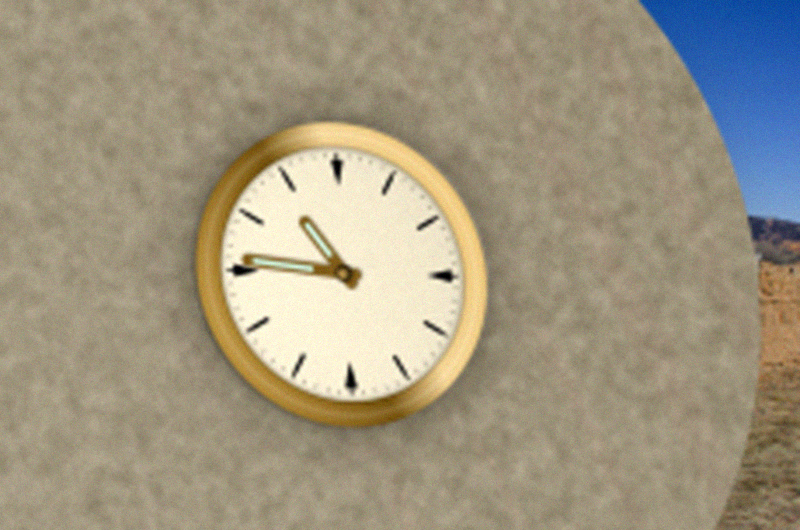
10:46
